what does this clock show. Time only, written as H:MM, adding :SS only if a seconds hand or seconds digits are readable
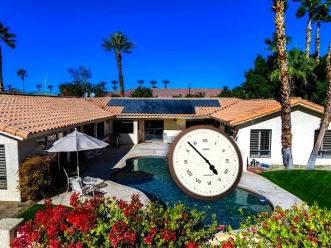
4:53
